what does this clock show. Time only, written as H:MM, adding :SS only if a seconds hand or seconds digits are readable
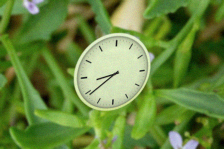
8:39
